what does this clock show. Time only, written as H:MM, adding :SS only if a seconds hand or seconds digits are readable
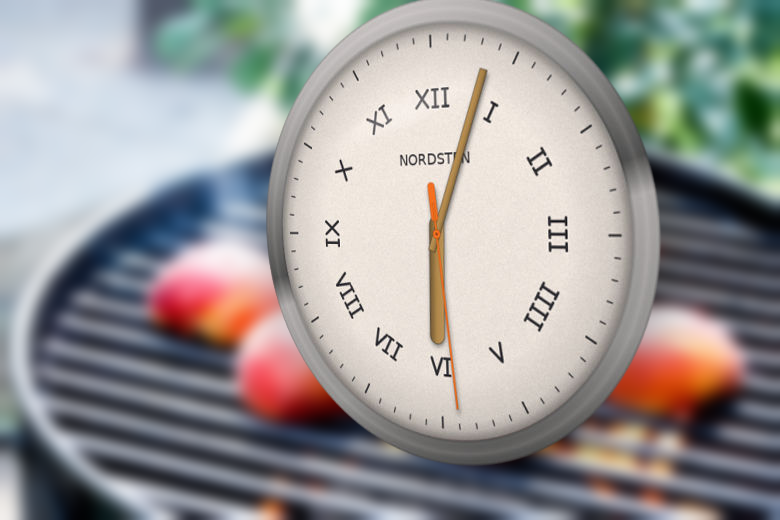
6:03:29
